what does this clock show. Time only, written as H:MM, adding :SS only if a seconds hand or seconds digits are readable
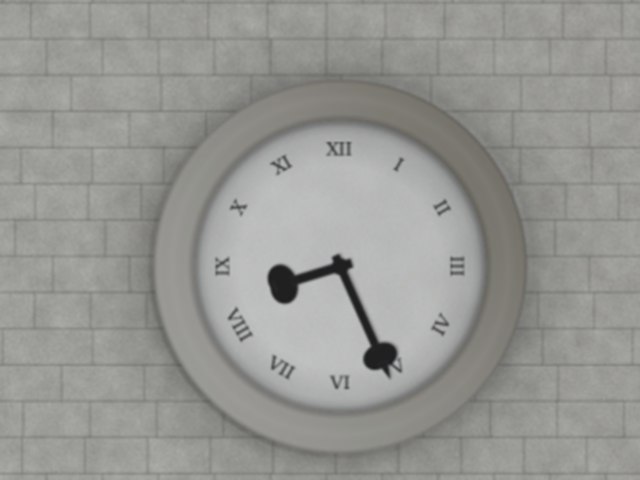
8:26
